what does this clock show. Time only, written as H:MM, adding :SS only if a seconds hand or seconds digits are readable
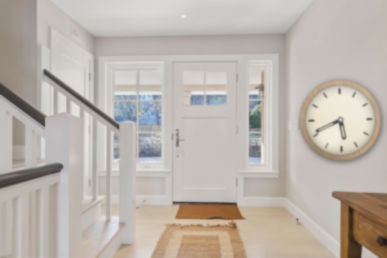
5:41
